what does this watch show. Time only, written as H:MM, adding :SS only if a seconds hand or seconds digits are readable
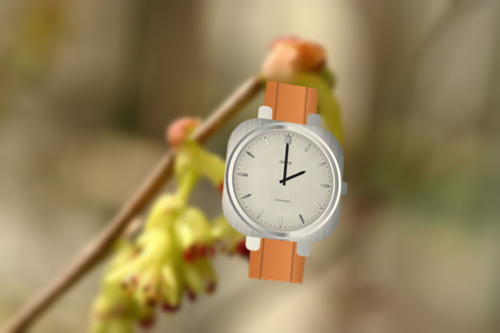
2:00
